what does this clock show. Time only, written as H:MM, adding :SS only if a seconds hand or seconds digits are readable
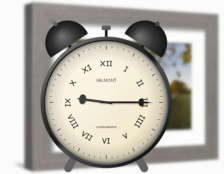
9:15
